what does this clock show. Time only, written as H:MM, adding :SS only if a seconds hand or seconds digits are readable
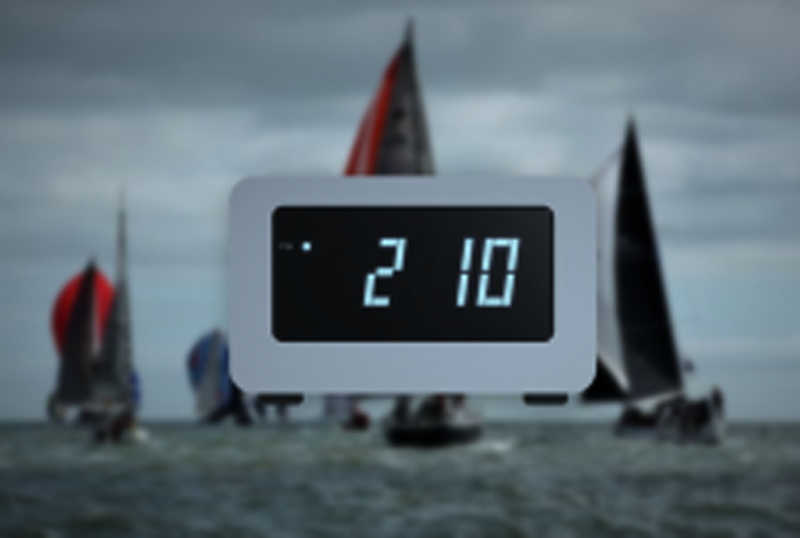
2:10
